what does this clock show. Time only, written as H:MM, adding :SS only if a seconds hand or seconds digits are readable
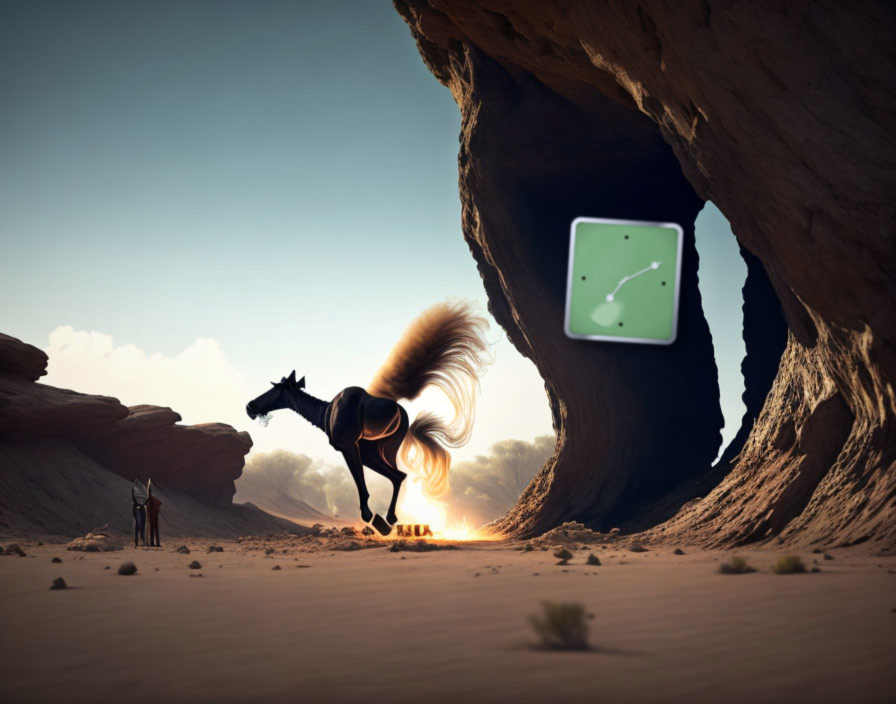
7:10
